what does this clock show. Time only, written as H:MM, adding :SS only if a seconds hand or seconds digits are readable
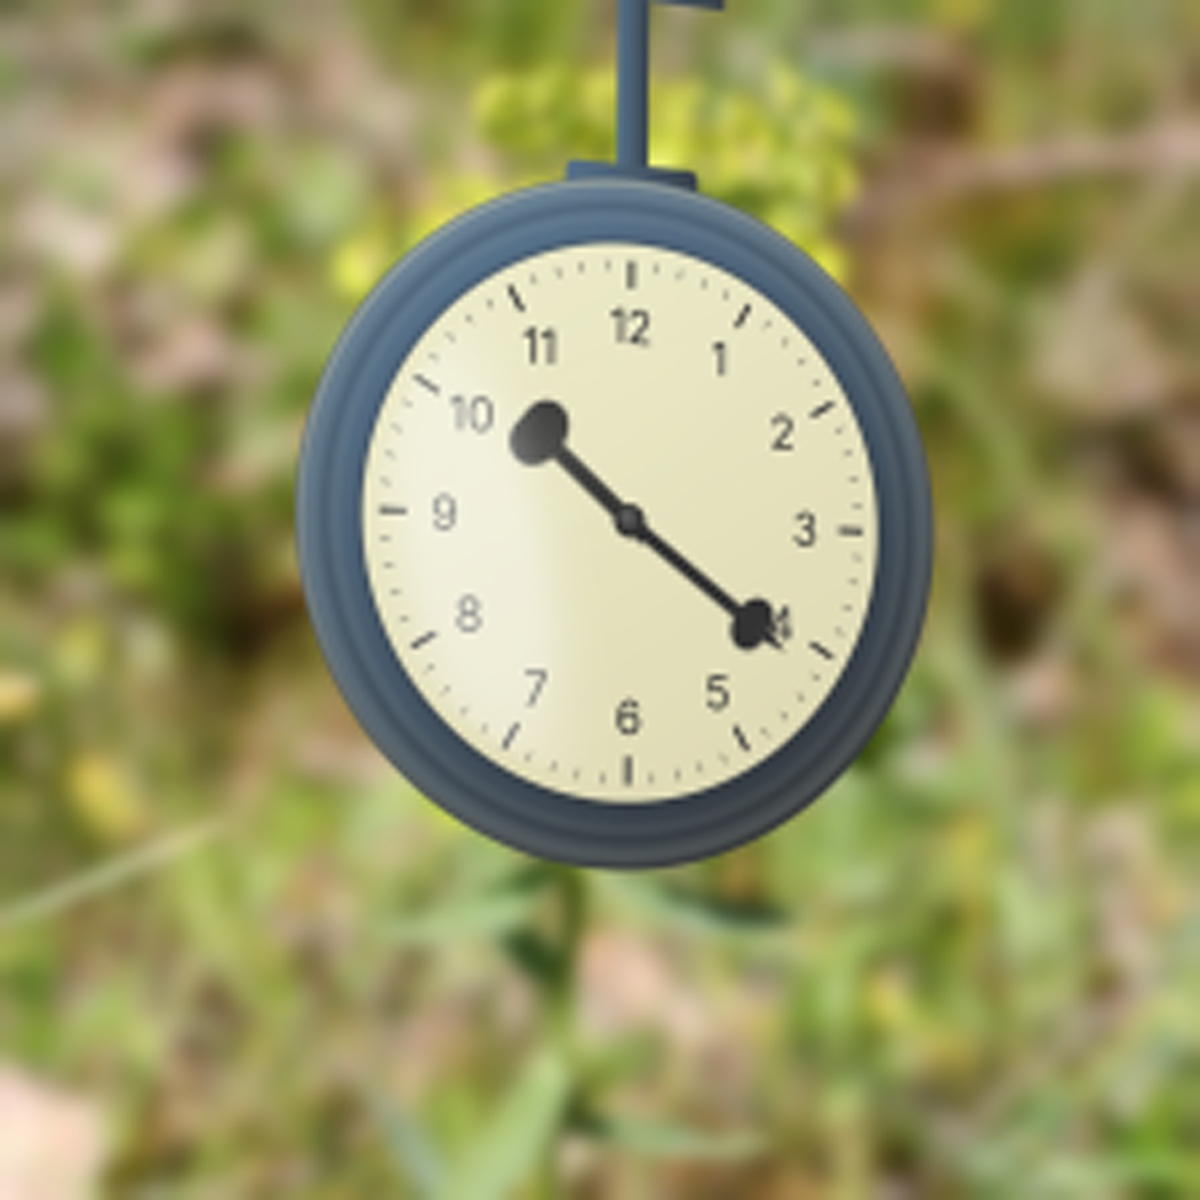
10:21
